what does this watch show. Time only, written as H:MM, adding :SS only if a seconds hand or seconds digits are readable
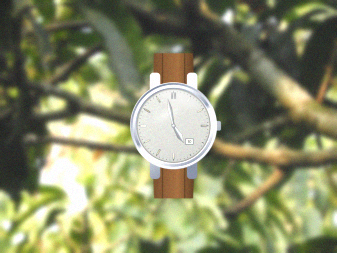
4:58
